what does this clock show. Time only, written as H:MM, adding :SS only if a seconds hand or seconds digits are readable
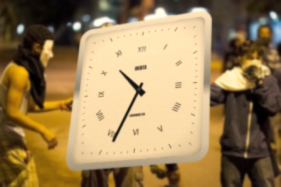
10:34
